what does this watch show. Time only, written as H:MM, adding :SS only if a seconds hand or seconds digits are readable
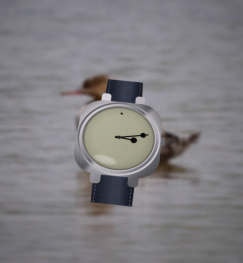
3:13
